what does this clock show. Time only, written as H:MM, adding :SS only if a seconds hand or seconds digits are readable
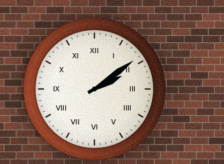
2:09
